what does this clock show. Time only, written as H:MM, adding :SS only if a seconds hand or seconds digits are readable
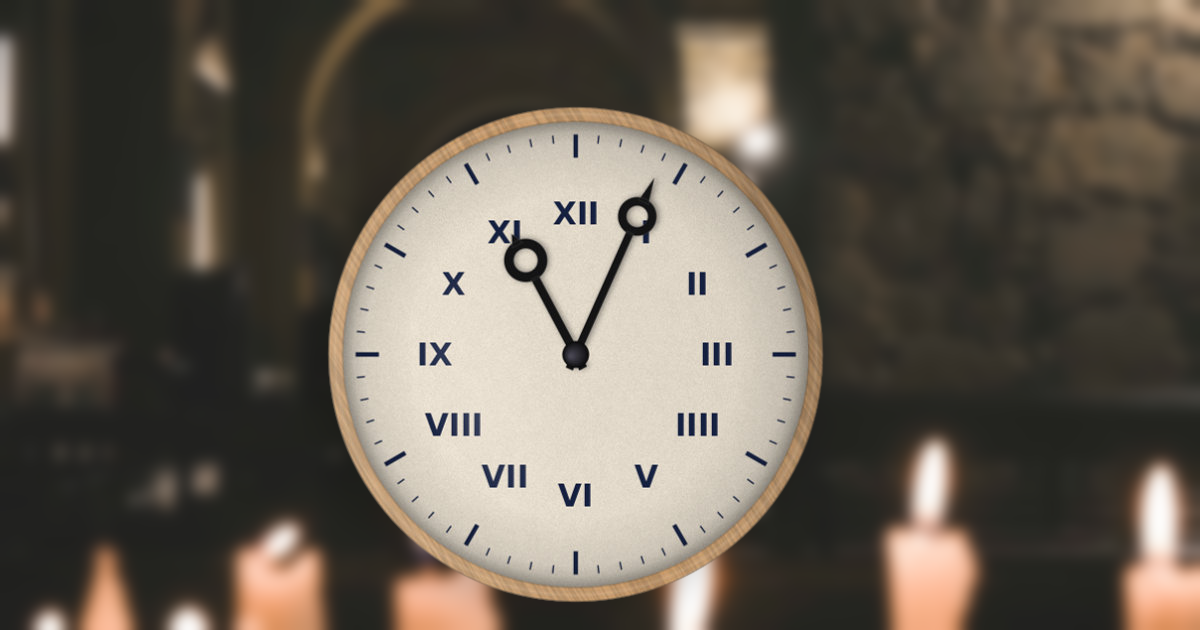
11:04
